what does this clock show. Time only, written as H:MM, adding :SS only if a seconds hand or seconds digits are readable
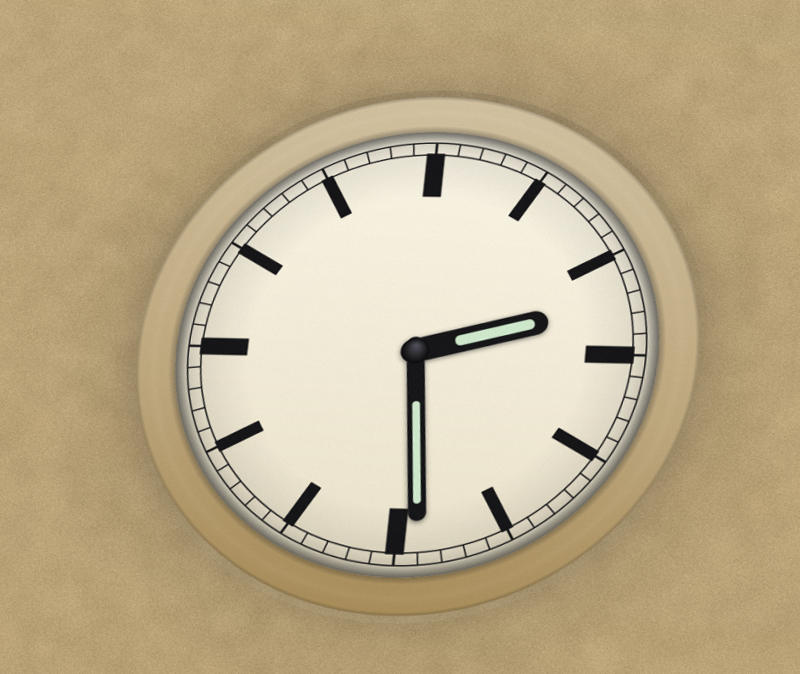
2:29
